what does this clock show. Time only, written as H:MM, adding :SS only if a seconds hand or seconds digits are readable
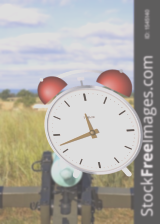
11:42
